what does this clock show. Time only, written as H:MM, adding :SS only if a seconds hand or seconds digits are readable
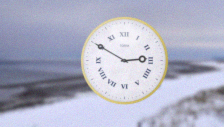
2:50
